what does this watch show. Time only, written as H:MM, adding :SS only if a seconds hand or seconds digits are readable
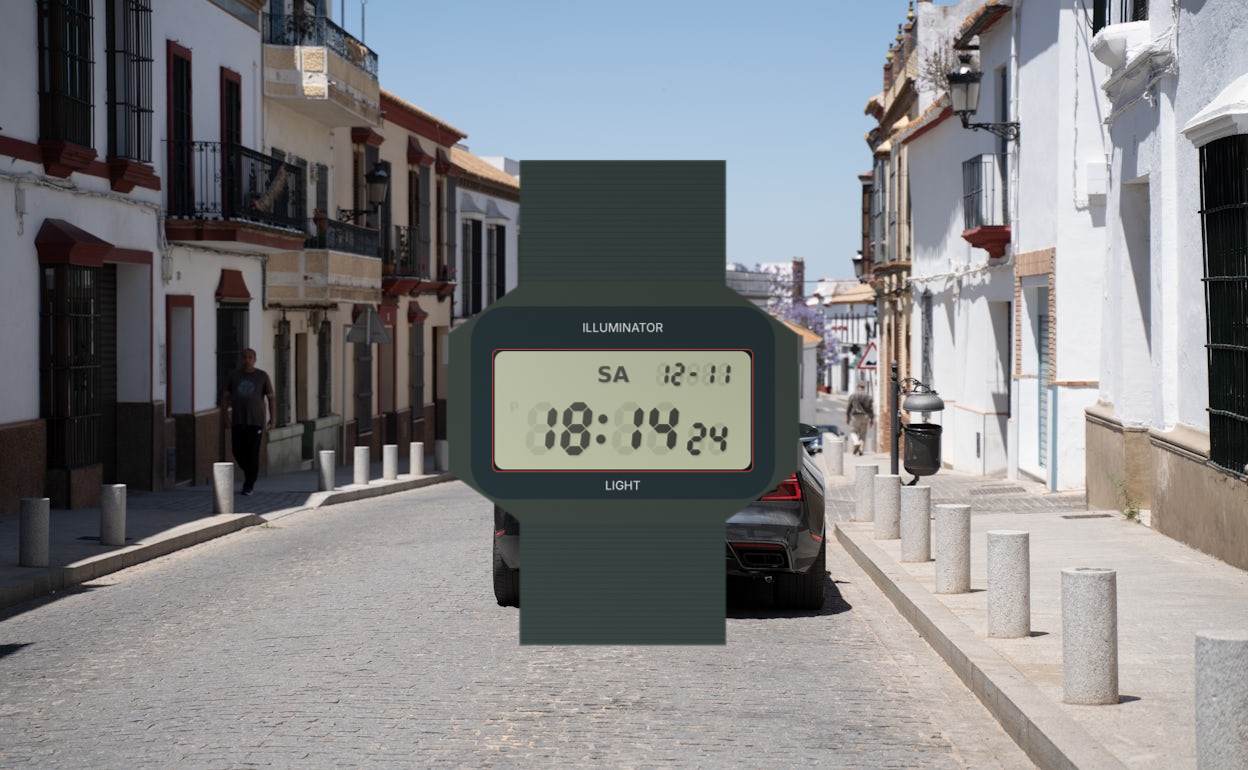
18:14:24
